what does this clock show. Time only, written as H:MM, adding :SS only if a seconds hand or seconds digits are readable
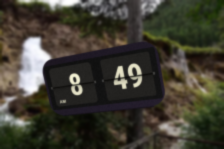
8:49
